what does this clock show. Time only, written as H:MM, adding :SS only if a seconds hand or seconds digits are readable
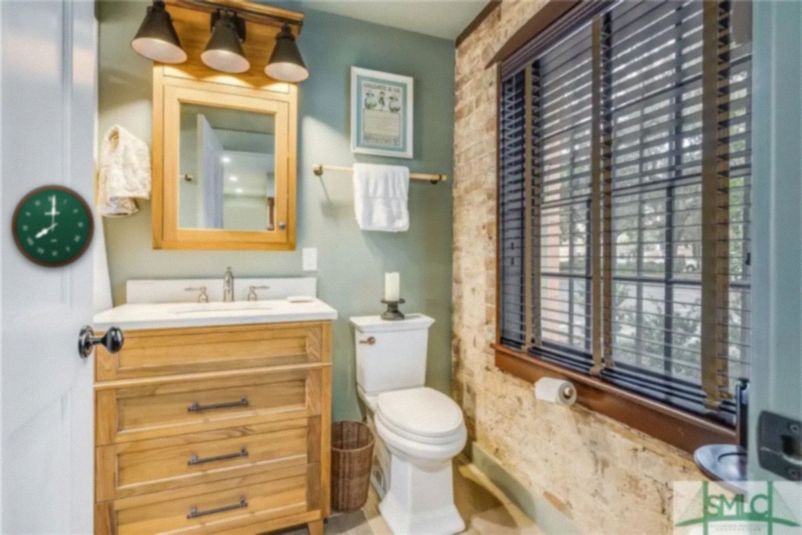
8:01
